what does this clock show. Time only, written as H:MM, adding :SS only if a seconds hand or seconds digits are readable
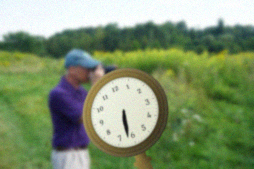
6:32
